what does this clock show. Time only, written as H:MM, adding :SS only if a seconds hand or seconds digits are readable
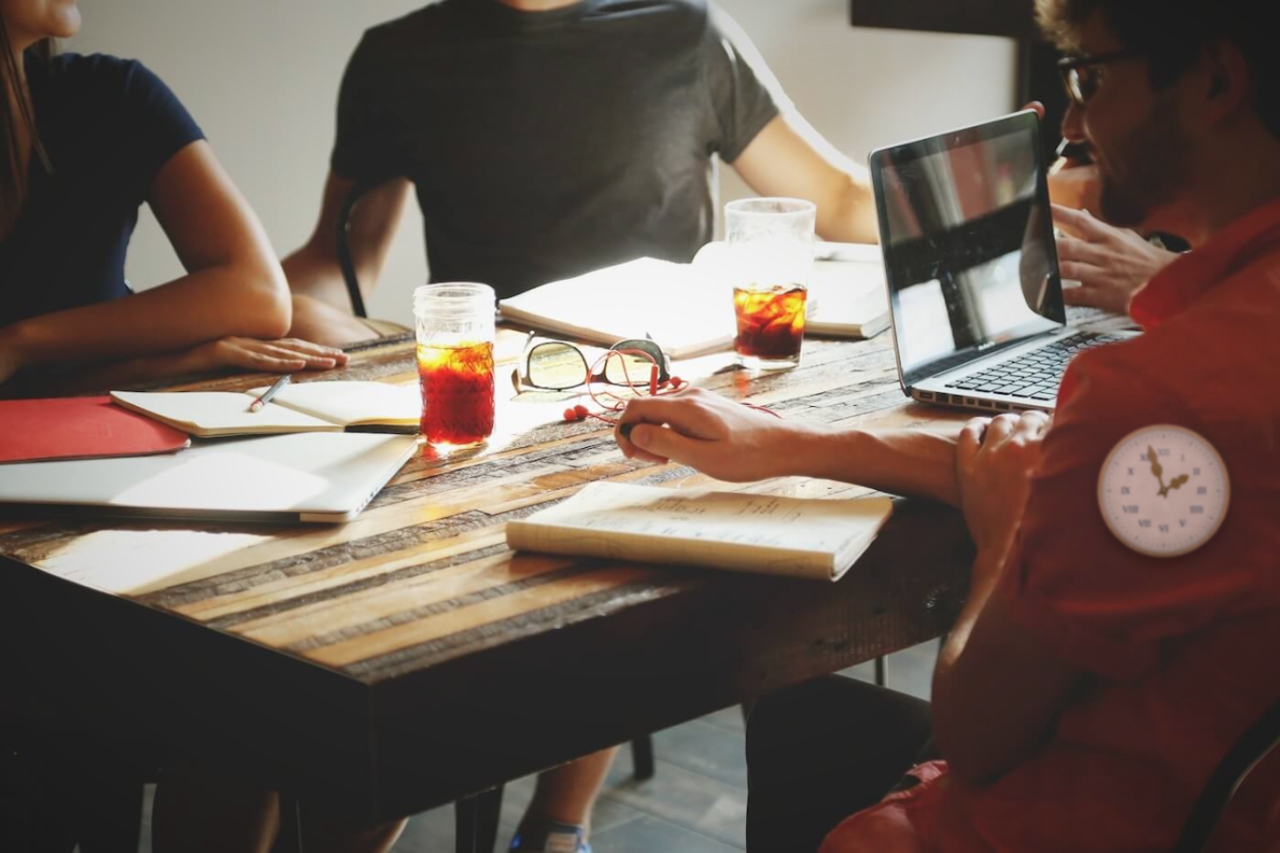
1:57
